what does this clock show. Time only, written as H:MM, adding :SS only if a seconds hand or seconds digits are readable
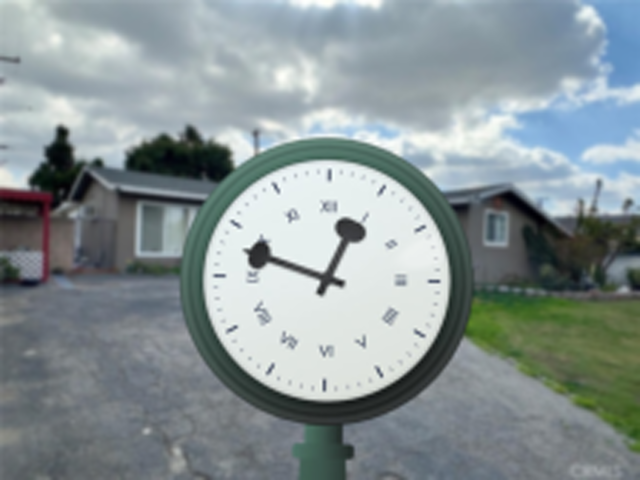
12:48
